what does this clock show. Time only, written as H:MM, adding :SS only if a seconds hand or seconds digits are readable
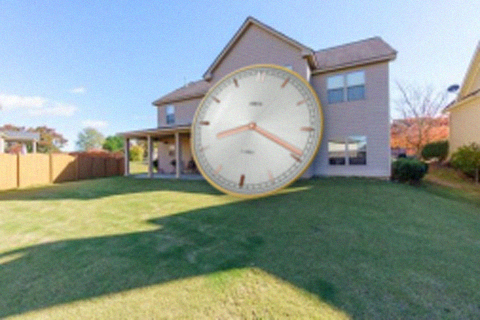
8:19
